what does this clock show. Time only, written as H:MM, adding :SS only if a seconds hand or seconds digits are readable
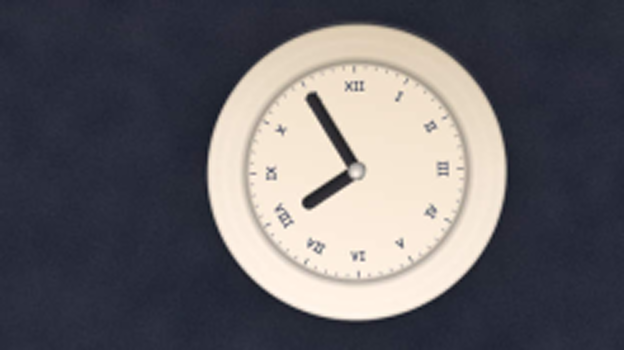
7:55
